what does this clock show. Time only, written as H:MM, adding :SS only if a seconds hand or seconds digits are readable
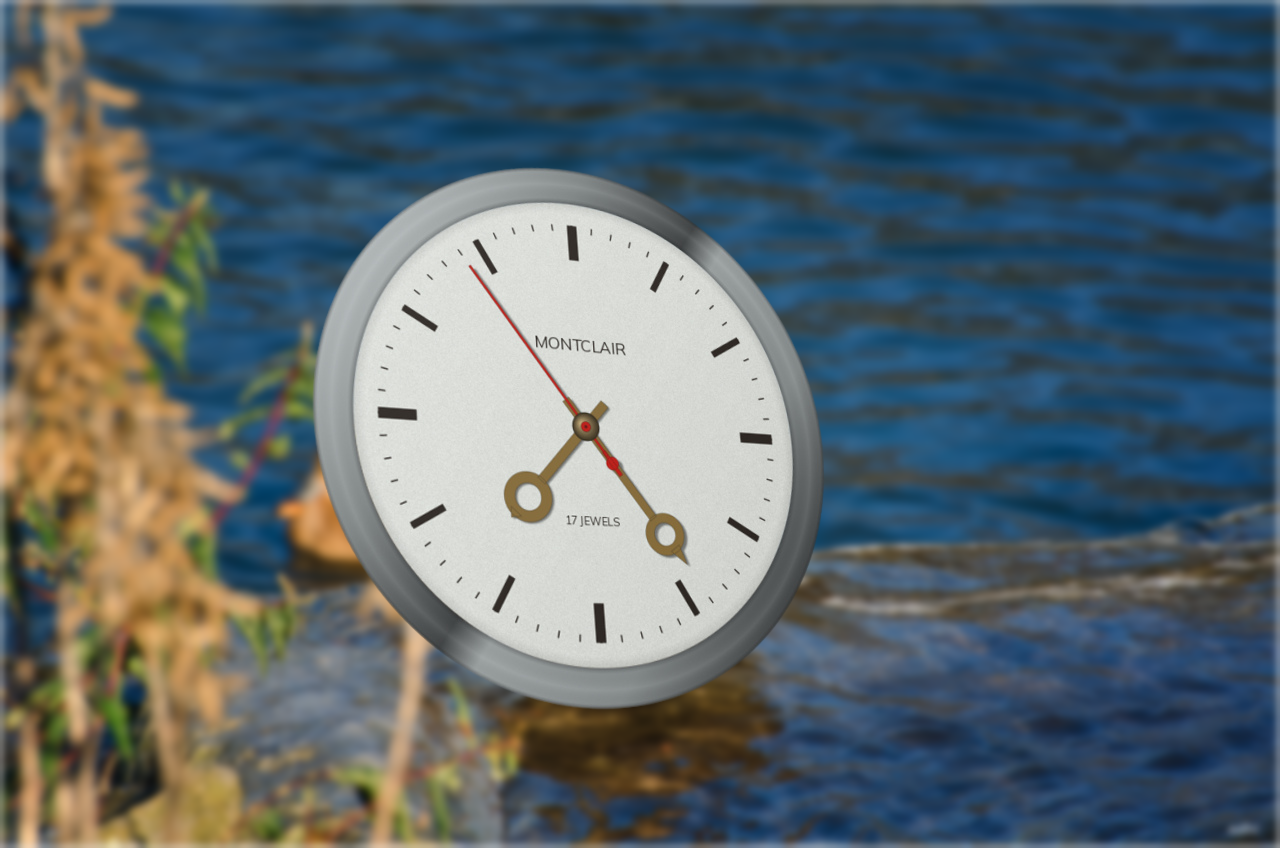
7:23:54
